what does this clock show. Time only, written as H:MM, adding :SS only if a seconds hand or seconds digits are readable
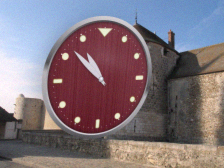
10:52
